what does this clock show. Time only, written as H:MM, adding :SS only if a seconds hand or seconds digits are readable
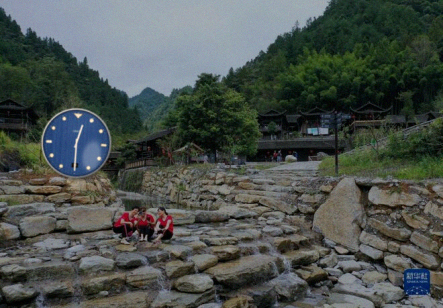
12:30
